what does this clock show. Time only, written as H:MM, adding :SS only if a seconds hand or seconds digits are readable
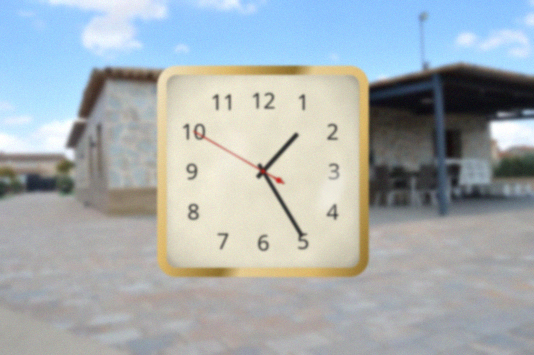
1:24:50
